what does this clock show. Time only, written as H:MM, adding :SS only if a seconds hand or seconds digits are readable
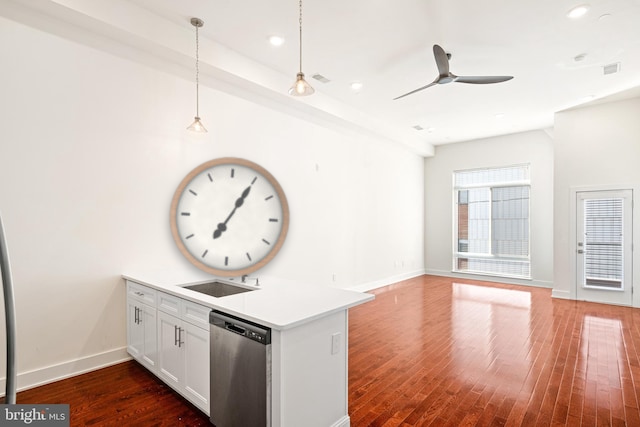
7:05
